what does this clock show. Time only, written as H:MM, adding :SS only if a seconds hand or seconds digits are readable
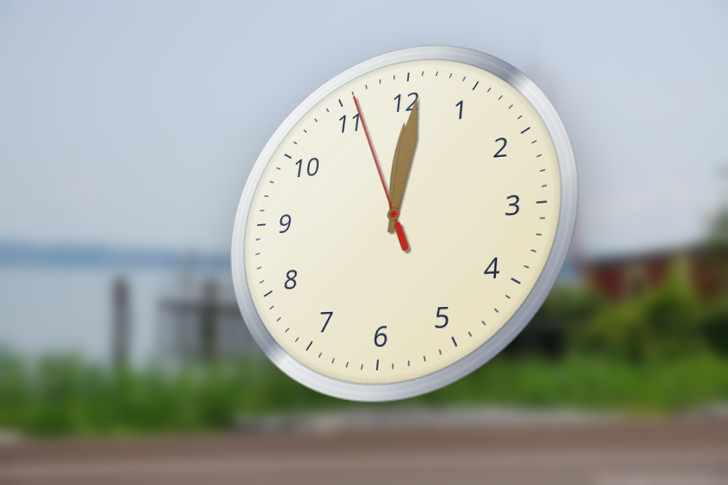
12:00:56
